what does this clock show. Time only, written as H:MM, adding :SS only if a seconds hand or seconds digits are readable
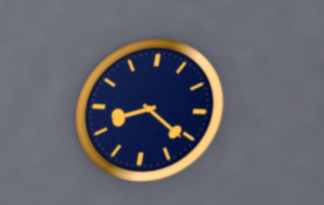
8:21
